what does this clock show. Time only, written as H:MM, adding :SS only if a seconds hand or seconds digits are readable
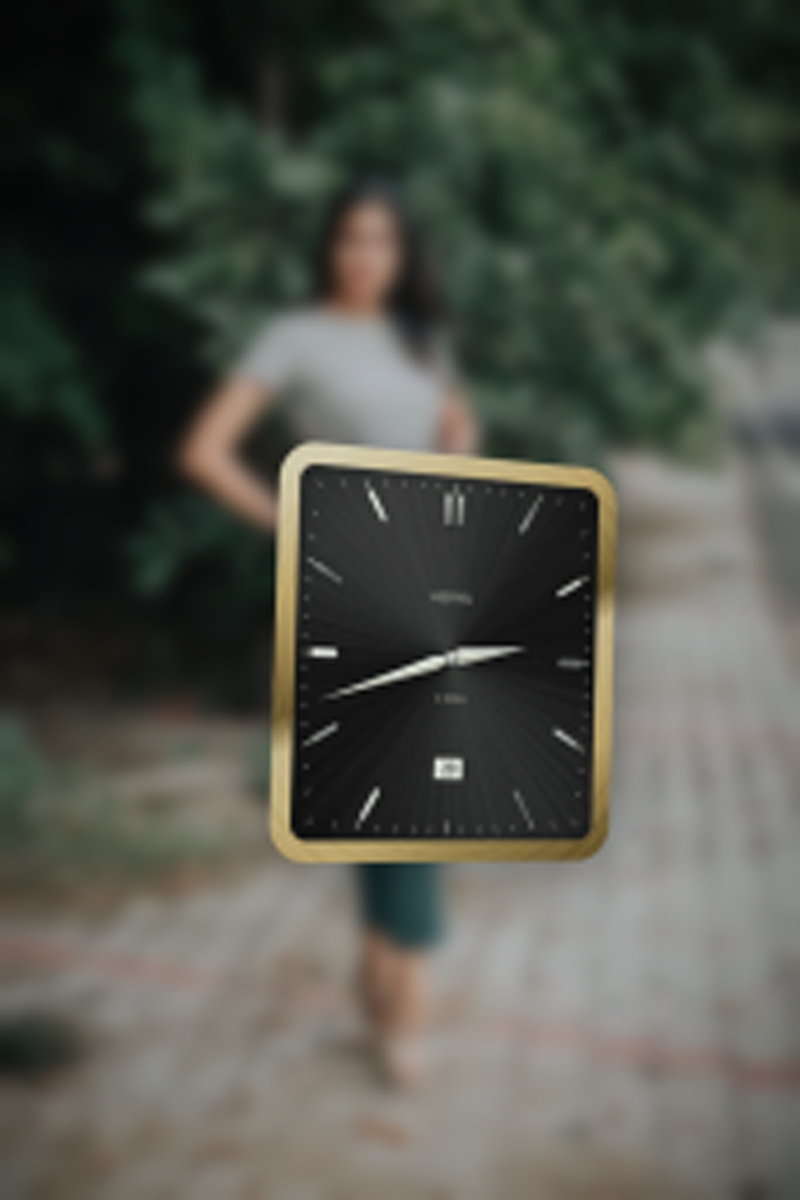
2:42
